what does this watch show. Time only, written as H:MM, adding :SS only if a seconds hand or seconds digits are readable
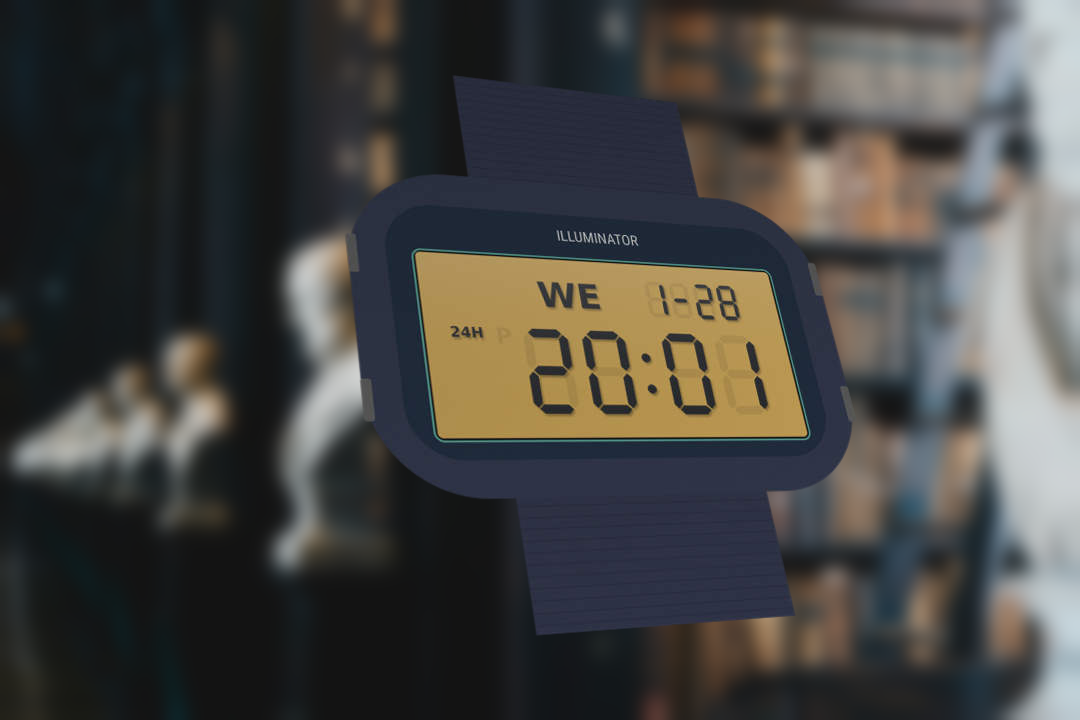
20:01
